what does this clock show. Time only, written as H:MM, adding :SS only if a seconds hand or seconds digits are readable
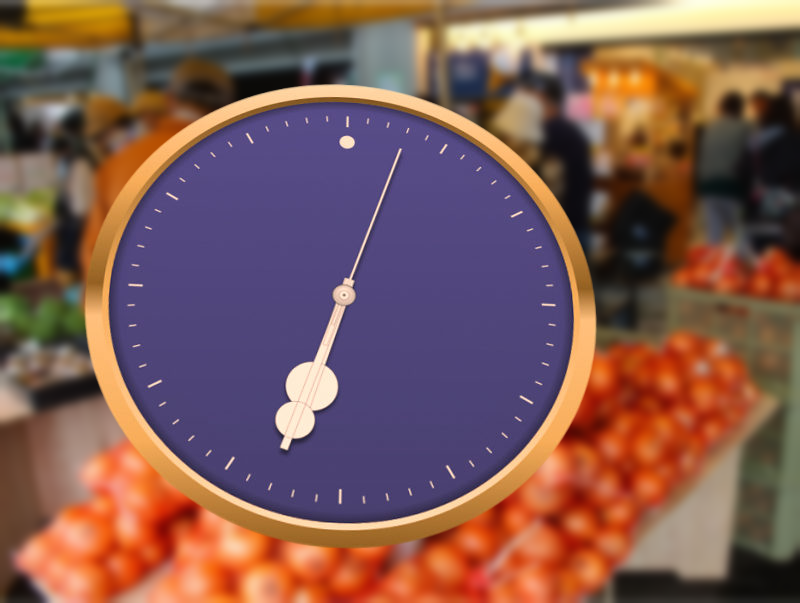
6:33:03
